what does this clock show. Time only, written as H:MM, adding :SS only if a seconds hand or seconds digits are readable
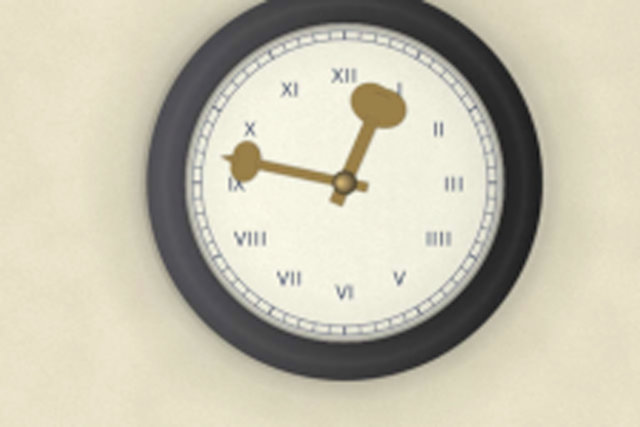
12:47
